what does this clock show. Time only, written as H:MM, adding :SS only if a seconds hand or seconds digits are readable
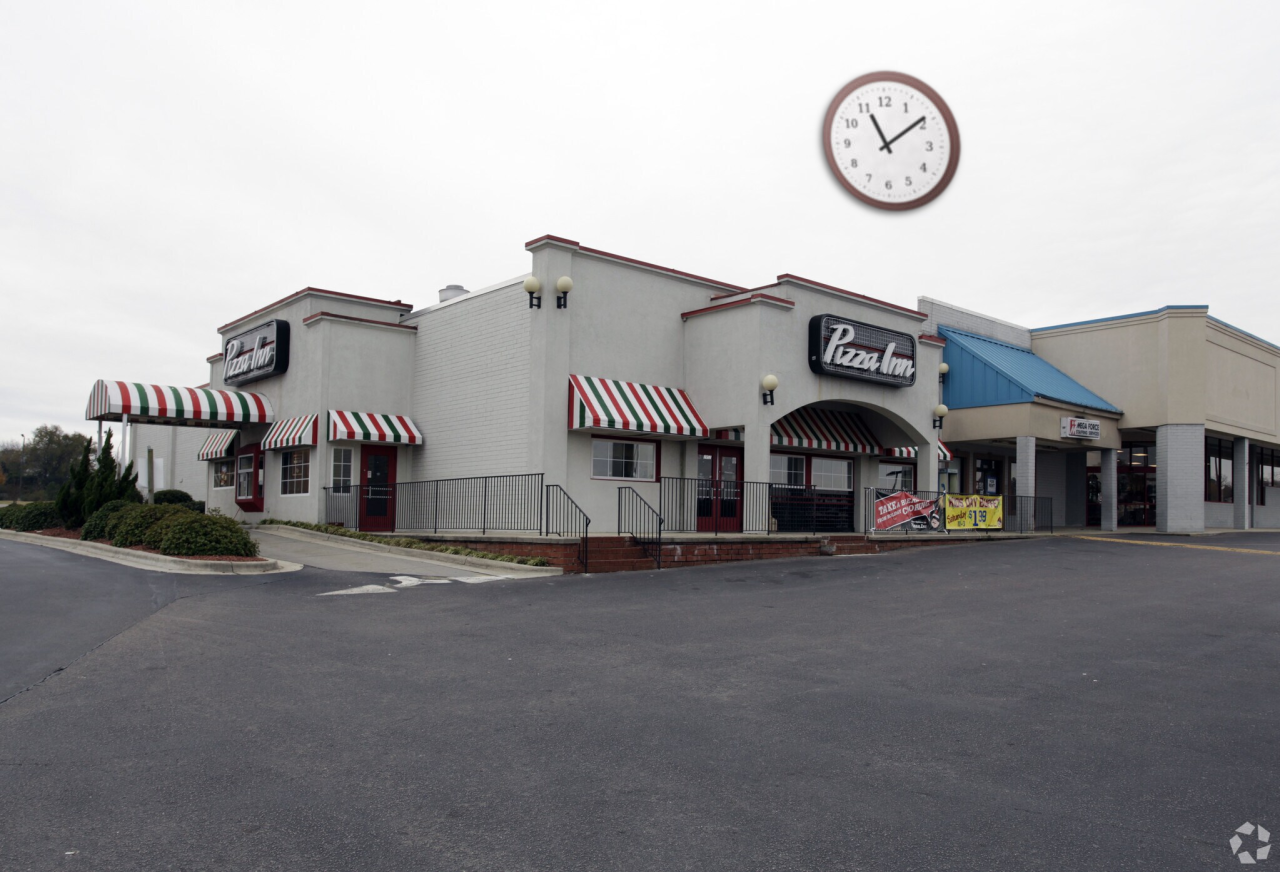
11:09
